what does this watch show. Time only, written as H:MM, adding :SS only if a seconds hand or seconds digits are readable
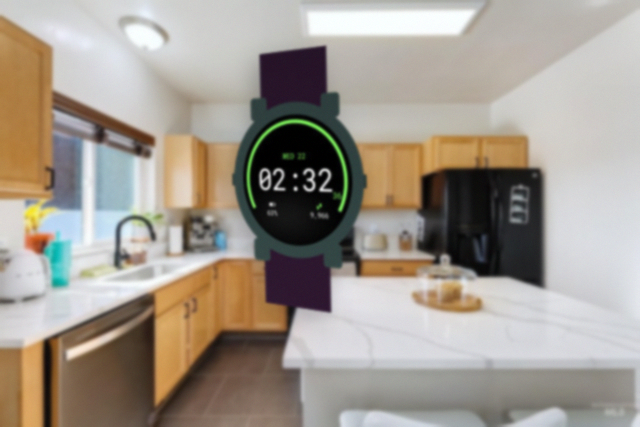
2:32
